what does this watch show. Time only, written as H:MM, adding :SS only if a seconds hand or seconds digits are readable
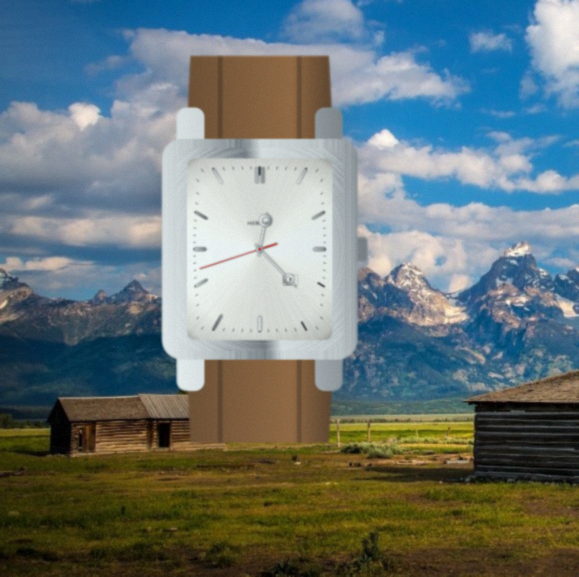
12:22:42
